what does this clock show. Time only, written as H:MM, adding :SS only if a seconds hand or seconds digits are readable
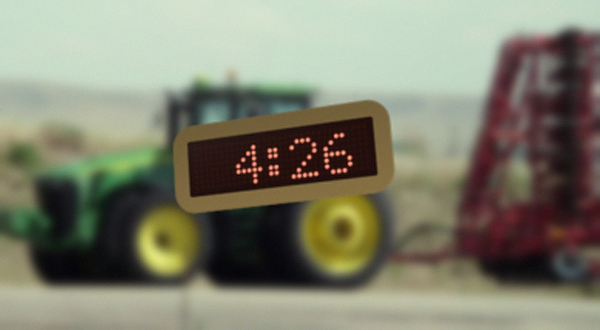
4:26
